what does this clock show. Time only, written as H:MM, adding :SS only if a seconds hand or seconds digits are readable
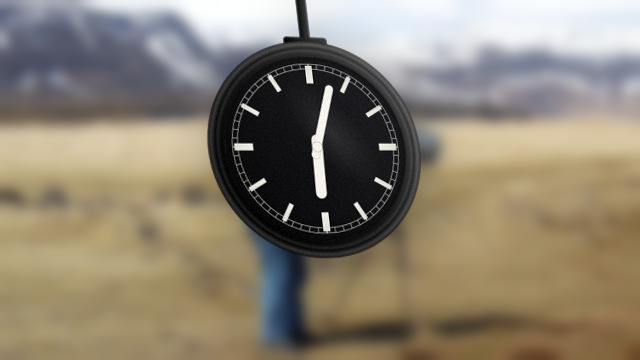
6:03
